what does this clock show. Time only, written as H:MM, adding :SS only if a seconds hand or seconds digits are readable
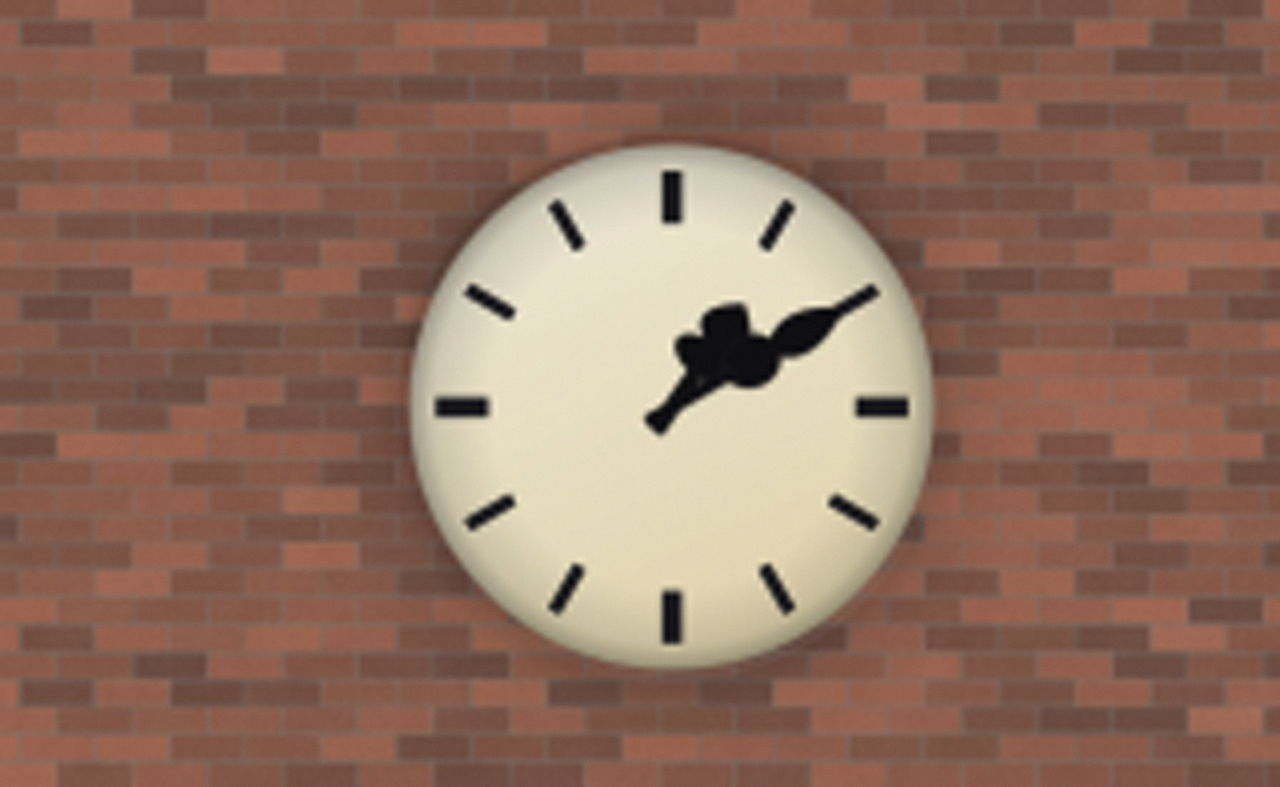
1:10
